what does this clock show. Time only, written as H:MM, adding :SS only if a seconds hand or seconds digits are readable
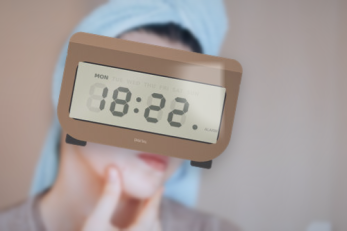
18:22
